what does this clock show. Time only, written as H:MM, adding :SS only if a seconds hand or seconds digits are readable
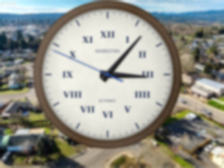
3:06:49
